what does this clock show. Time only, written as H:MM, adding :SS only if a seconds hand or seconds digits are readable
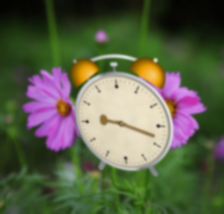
9:18
